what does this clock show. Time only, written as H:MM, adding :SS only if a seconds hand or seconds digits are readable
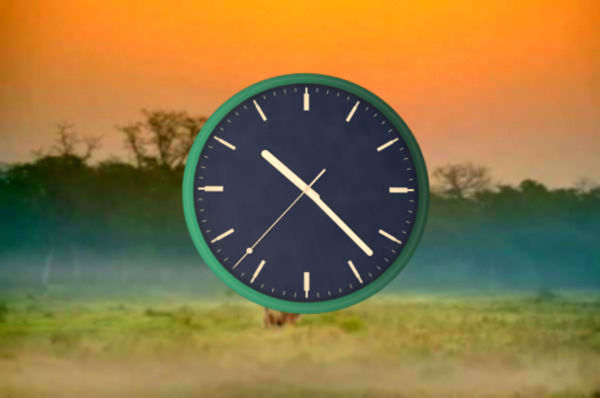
10:22:37
